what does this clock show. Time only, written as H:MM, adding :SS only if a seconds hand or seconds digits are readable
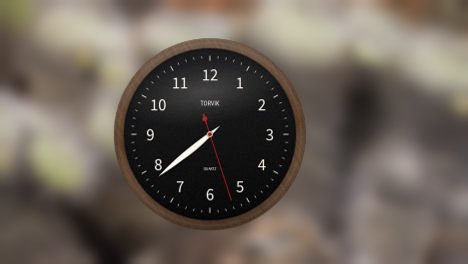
7:38:27
